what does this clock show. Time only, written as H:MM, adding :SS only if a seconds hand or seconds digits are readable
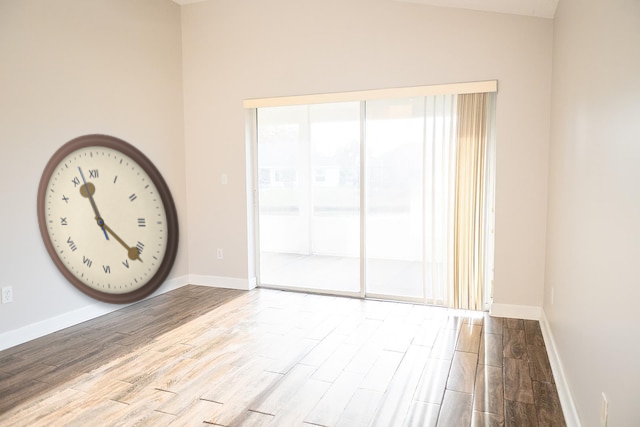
11:21:57
